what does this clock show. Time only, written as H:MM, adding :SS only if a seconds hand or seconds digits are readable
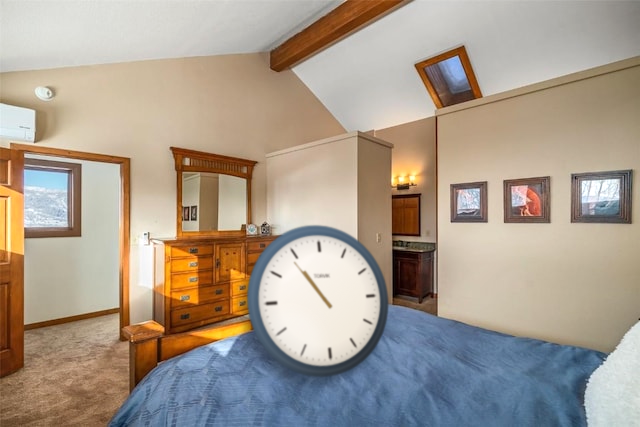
10:54
